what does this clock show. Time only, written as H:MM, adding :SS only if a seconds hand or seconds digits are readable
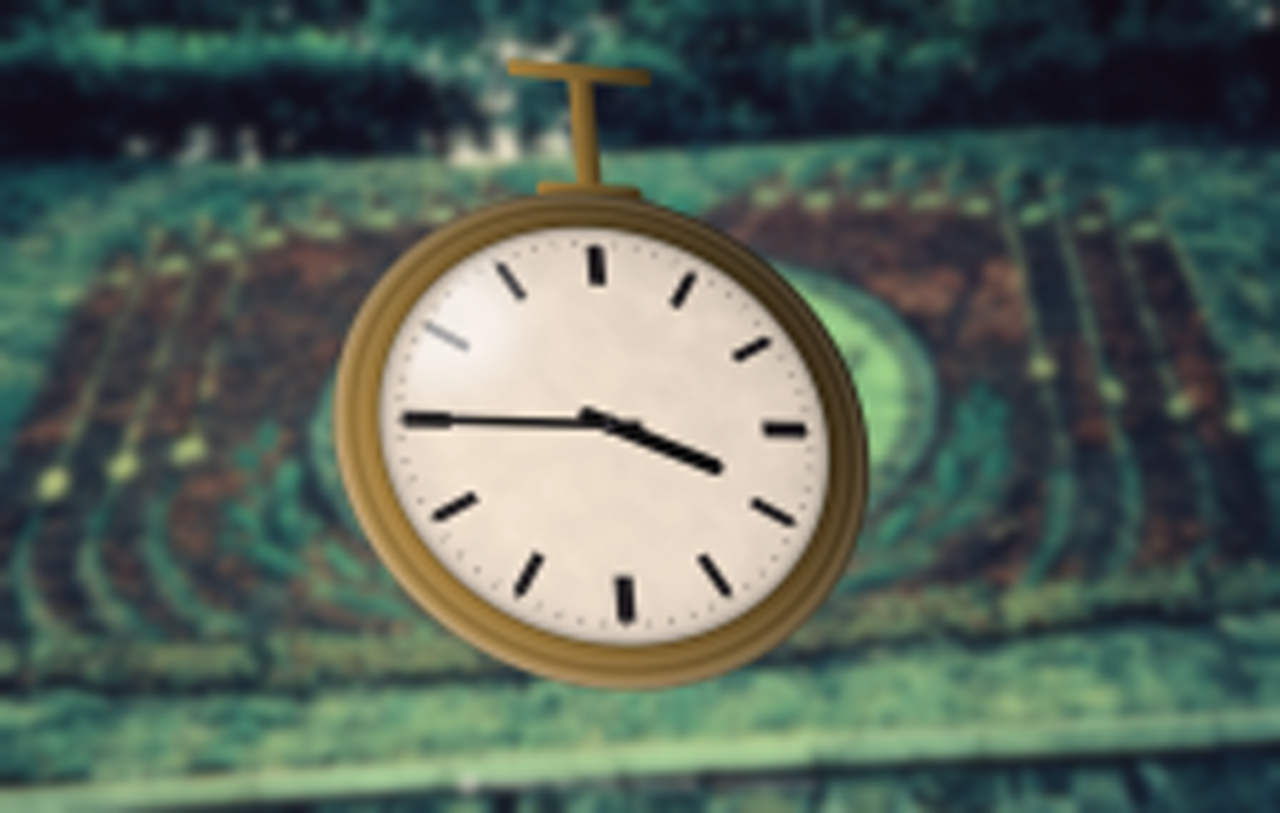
3:45
